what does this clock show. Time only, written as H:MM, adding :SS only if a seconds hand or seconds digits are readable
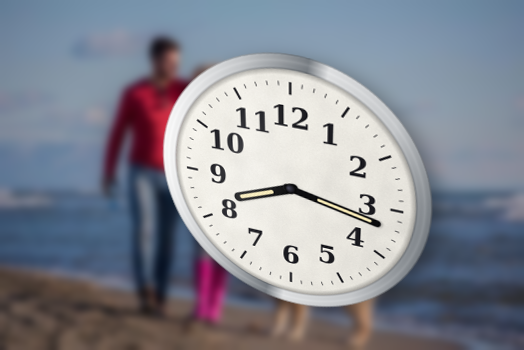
8:17
